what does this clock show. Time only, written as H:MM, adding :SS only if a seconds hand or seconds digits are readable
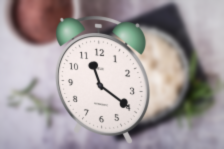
11:20
